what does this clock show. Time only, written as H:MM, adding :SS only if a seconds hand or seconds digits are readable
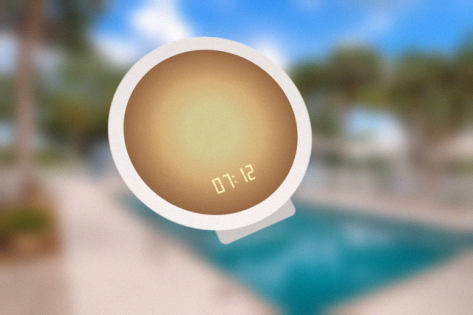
7:12
